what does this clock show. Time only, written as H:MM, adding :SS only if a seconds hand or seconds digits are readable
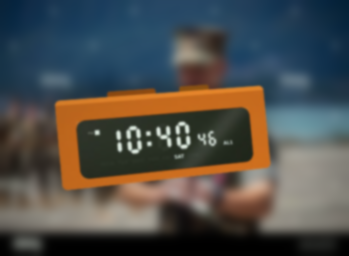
10:40:46
